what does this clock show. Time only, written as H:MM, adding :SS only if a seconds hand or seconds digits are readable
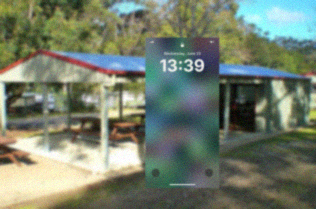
13:39
